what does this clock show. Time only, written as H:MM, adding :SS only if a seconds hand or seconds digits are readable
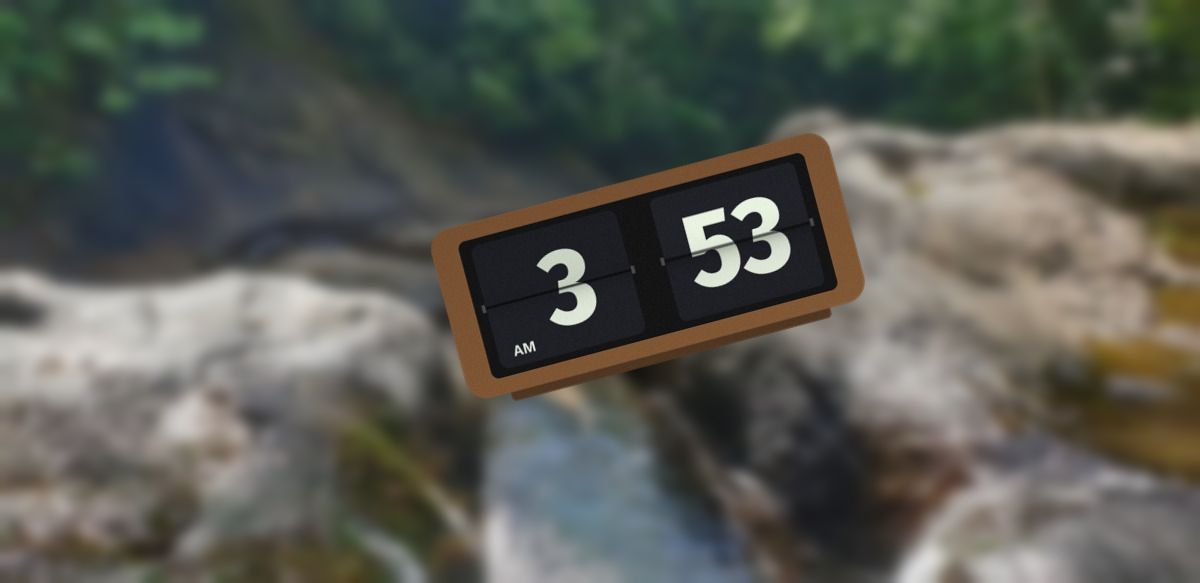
3:53
